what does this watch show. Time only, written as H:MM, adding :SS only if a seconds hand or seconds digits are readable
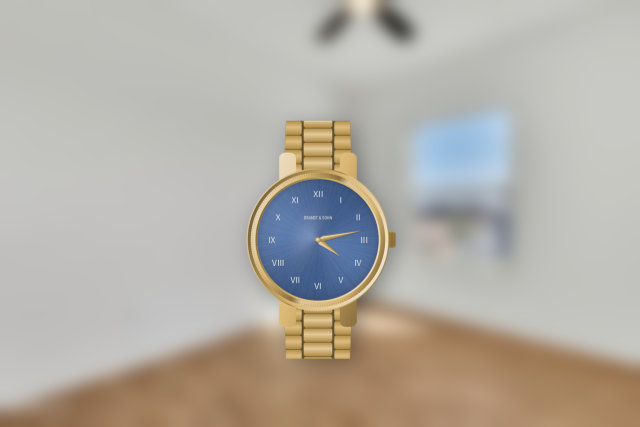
4:13
